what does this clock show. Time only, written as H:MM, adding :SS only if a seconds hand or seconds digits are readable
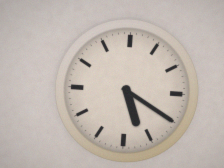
5:20
